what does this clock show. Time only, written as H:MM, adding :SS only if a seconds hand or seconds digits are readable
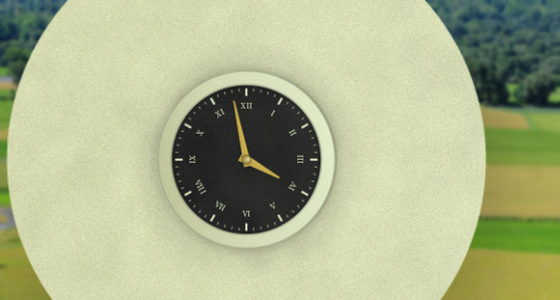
3:58
